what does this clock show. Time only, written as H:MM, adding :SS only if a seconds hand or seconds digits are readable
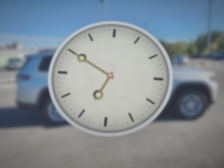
6:50
